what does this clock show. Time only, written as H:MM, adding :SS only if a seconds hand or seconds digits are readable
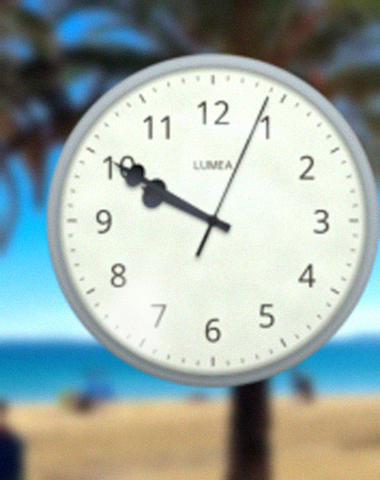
9:50:04
